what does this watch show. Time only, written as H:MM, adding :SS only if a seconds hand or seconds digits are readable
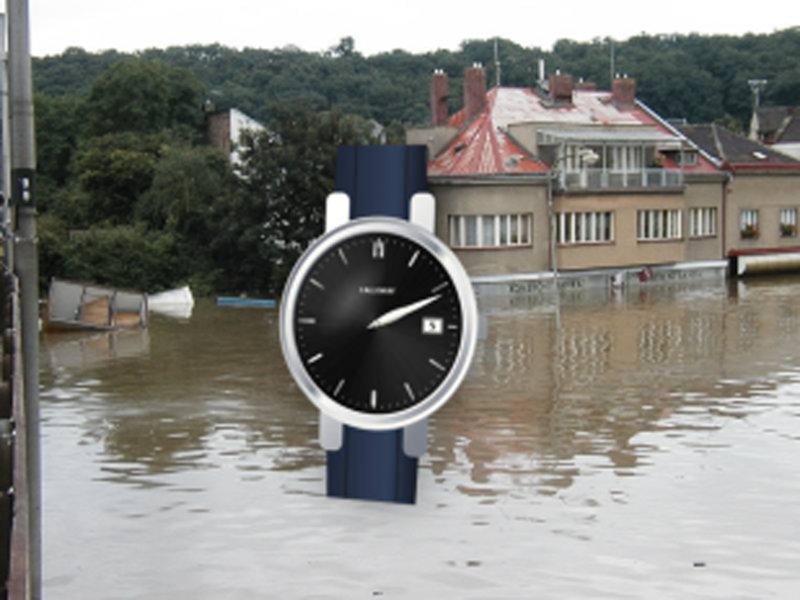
2:11
